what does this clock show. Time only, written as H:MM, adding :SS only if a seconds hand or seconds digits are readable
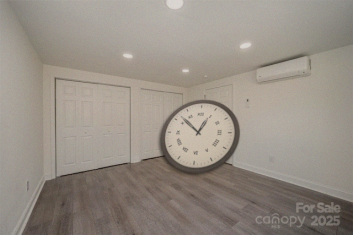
12:52
